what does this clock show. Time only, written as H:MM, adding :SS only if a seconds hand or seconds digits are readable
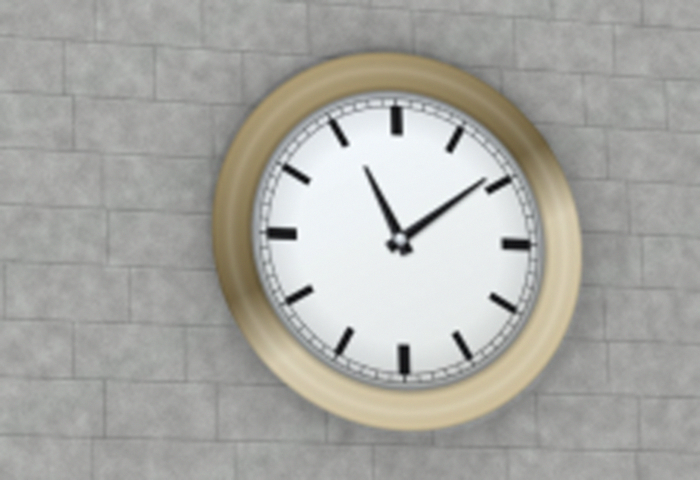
11:09
